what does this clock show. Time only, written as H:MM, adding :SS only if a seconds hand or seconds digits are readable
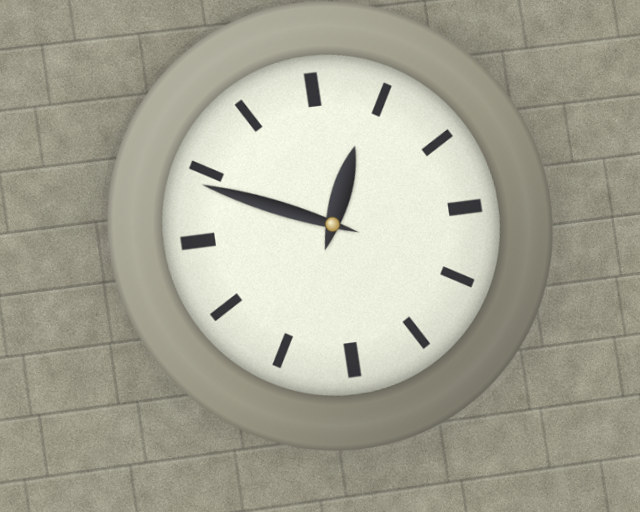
12:49
